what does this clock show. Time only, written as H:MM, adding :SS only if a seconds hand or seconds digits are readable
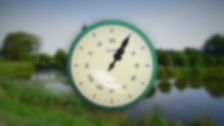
1:05
